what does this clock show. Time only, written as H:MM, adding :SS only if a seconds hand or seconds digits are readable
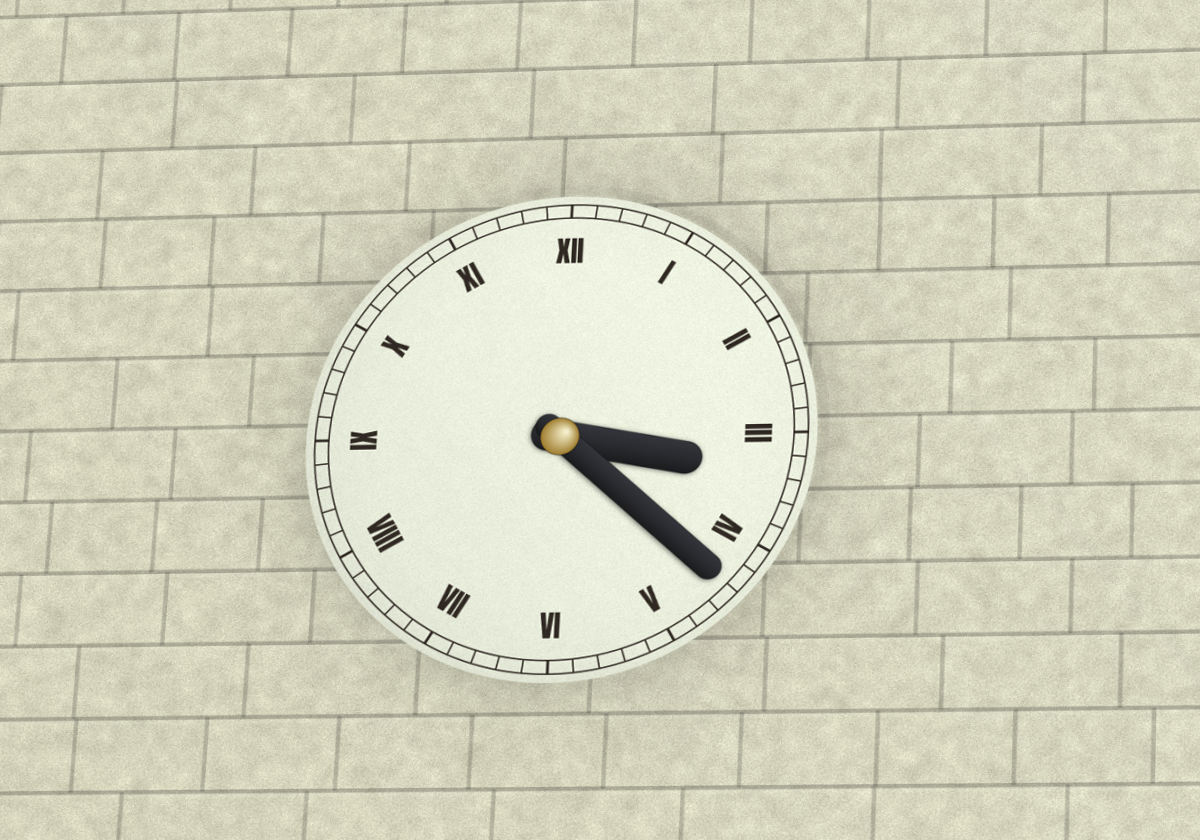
3:22
